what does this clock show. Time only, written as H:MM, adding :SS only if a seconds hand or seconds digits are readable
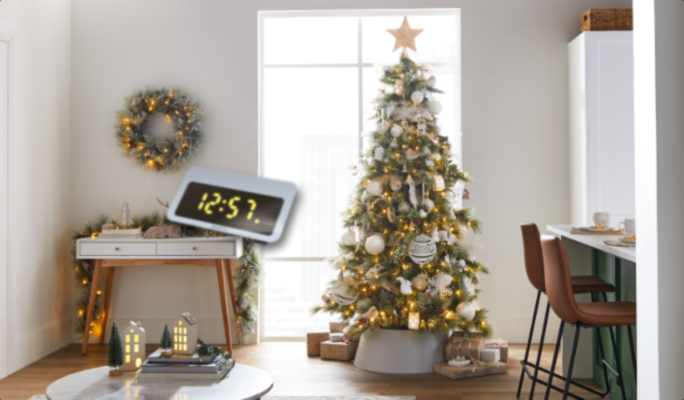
12:57
